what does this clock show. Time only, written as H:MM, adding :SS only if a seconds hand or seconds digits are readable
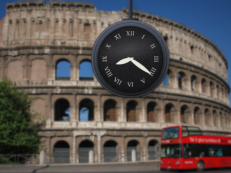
8:21
